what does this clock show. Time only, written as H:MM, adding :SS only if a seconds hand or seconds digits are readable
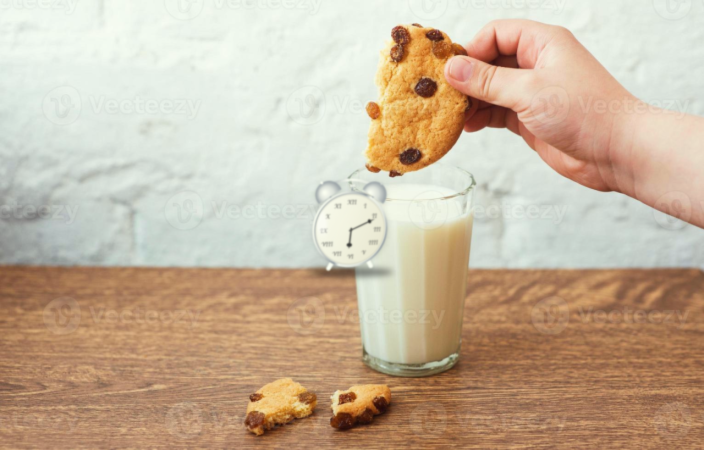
6:11
